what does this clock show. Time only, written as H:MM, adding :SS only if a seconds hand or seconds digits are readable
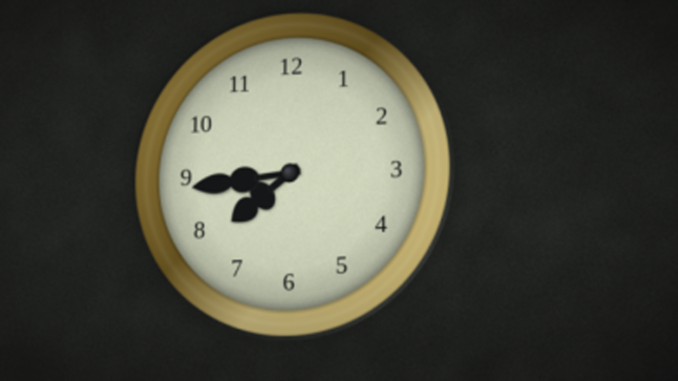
7:44
